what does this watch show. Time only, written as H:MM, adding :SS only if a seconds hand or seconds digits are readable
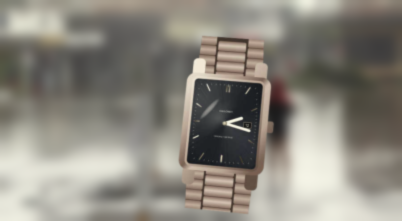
2:17
